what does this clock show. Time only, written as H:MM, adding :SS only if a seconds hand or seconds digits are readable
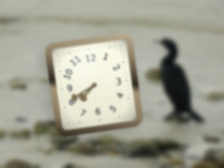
7:41
